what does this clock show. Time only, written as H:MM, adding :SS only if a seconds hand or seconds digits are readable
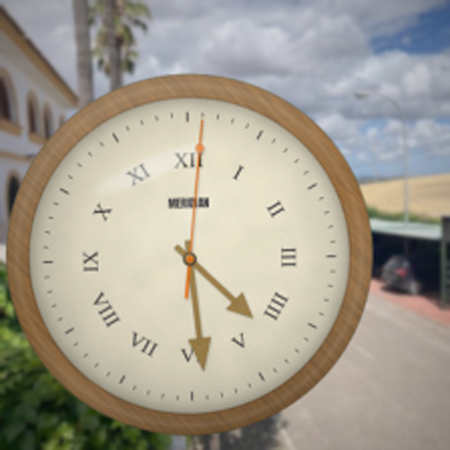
4:29:01
